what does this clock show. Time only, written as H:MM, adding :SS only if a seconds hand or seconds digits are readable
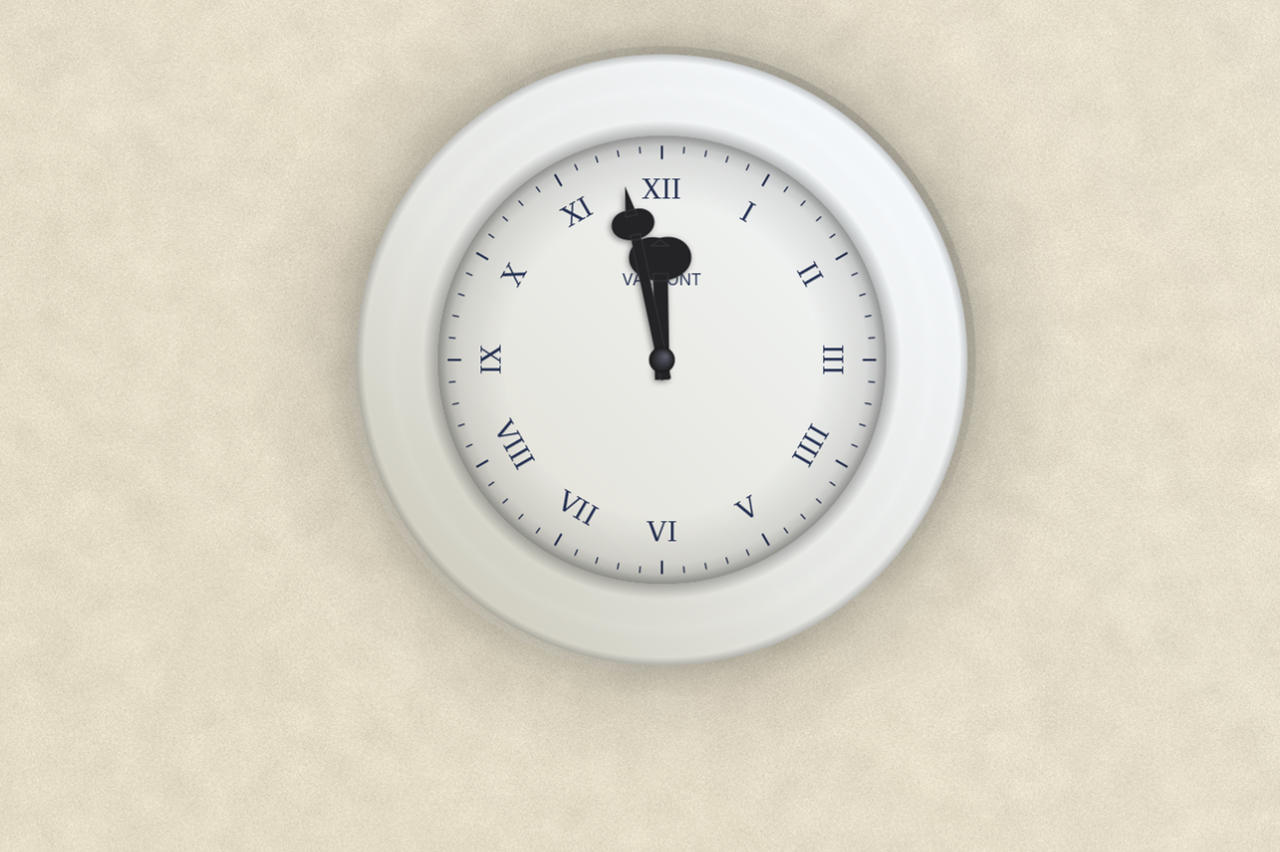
11:58
